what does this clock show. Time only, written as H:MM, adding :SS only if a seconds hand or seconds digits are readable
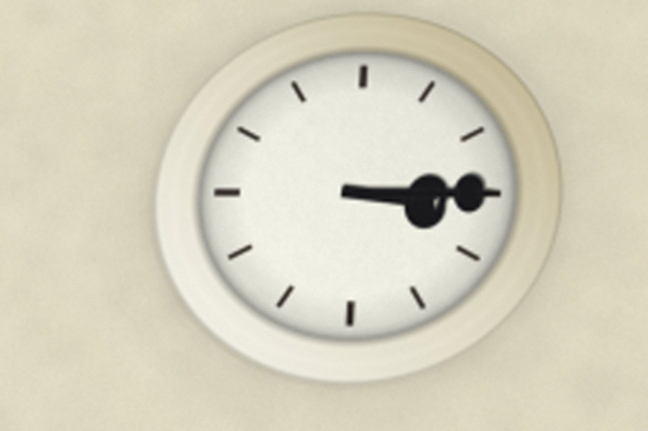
3:15
